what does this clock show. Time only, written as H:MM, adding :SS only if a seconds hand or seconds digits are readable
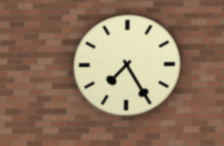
7:25
